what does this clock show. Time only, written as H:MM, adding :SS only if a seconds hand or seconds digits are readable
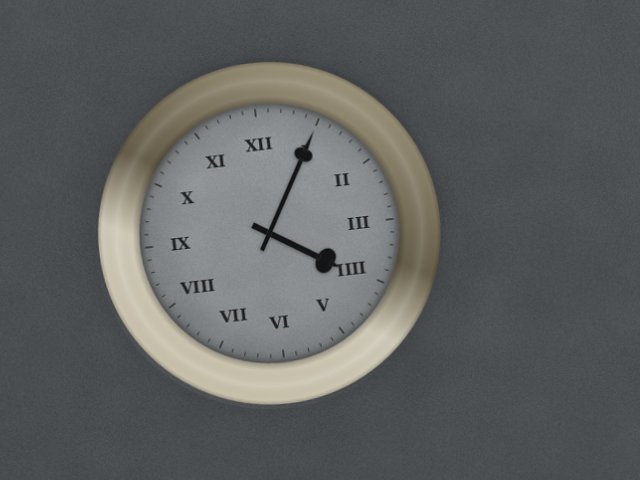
4:05
